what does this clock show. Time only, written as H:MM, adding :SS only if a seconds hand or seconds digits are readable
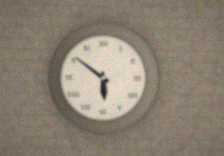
5:51
